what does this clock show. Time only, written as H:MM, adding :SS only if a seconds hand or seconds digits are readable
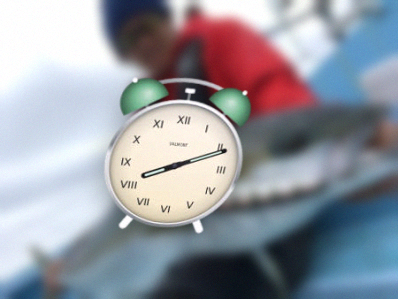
8:11
